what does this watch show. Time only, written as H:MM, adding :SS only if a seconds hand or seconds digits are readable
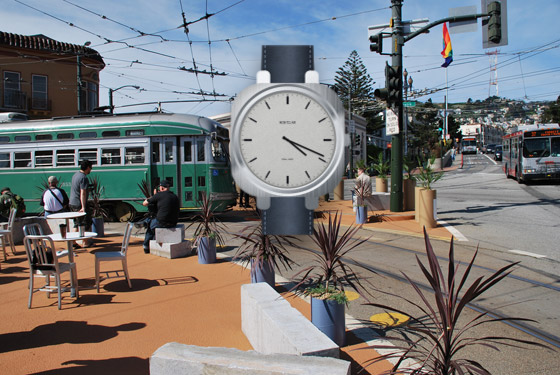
4:19
